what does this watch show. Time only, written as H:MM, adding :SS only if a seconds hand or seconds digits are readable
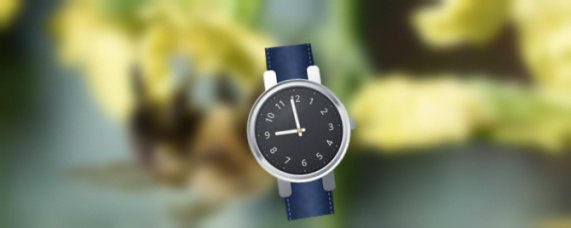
8:59
